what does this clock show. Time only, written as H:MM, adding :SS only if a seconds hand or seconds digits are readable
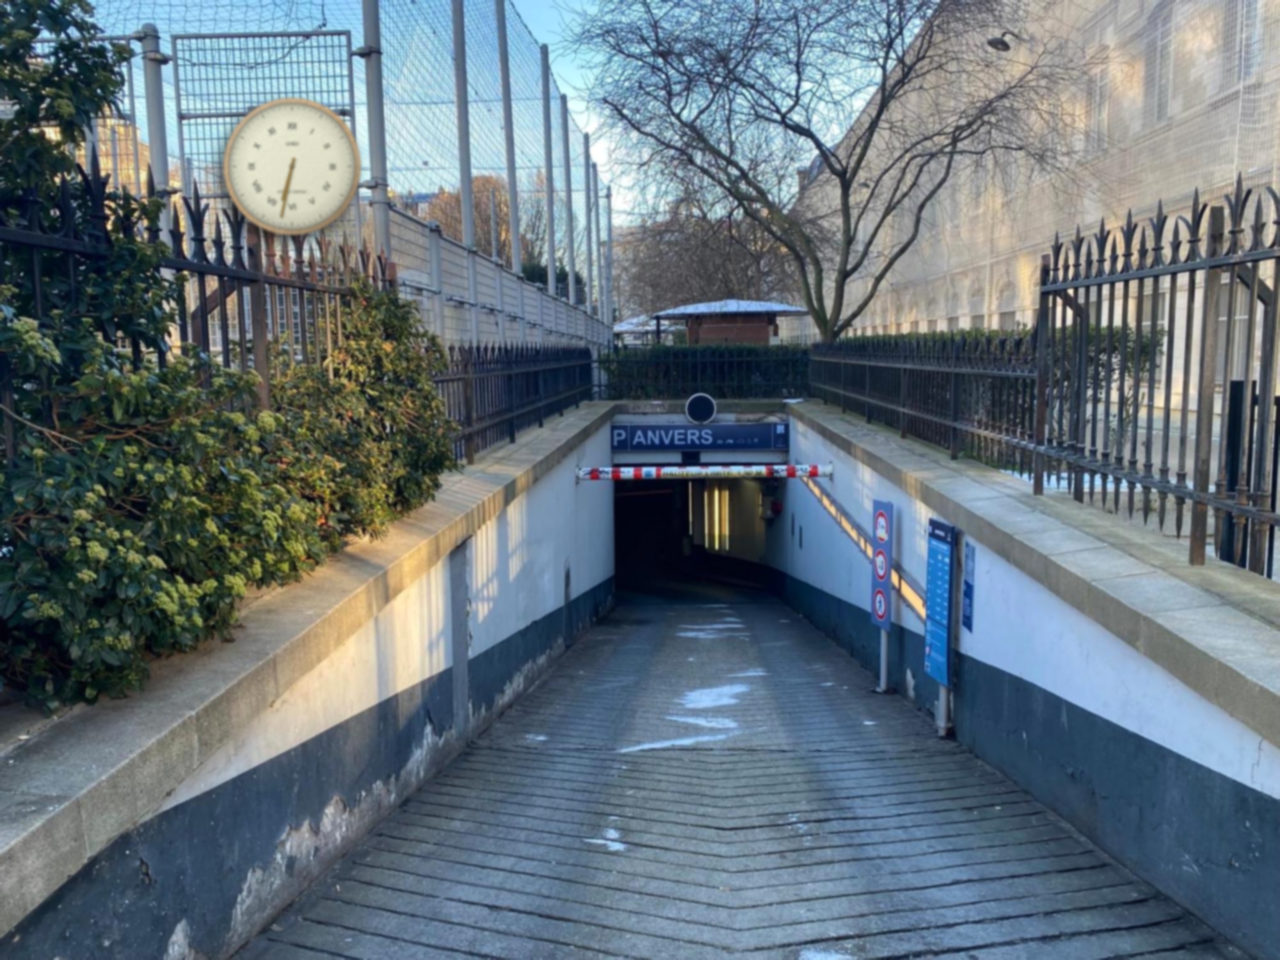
6:32
